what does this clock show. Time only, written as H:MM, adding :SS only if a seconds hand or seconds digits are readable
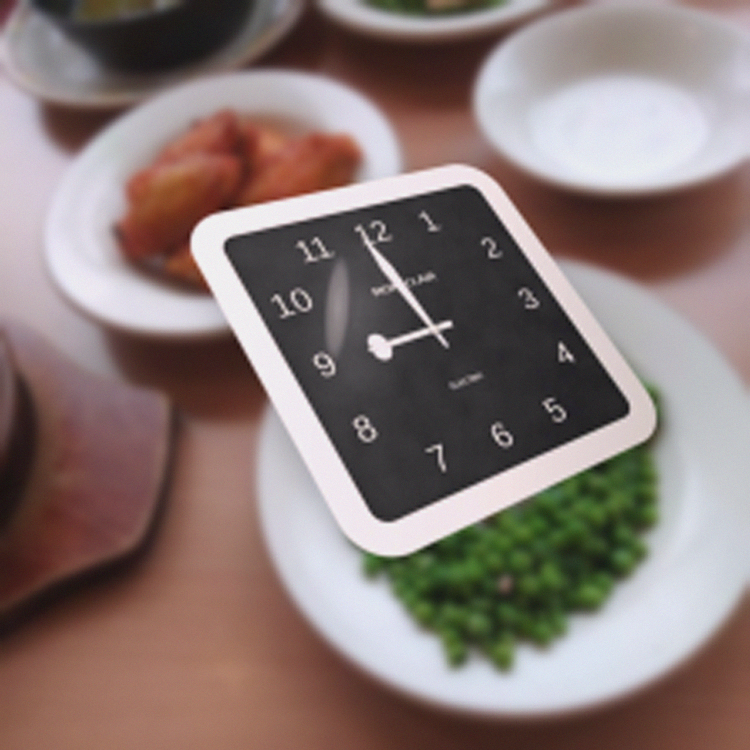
8:59
